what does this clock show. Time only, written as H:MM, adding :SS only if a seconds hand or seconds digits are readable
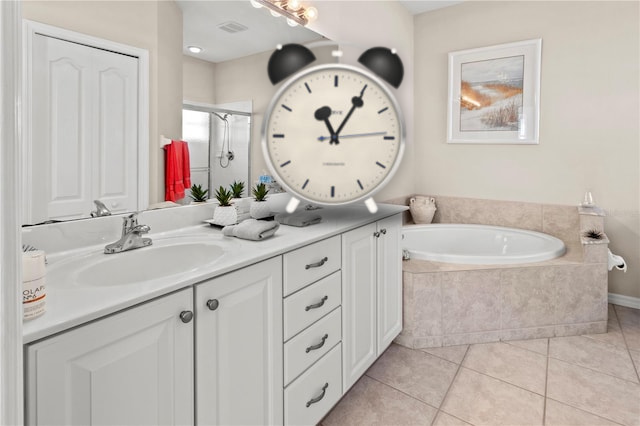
11:05:14
